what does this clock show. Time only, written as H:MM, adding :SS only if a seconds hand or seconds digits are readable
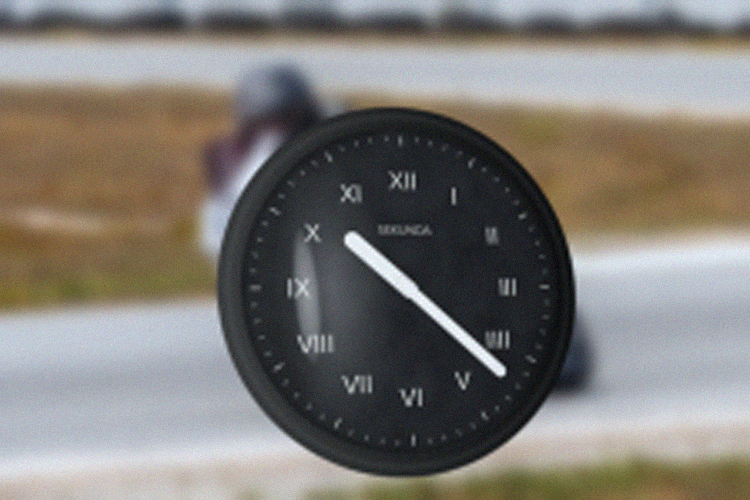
10:22
